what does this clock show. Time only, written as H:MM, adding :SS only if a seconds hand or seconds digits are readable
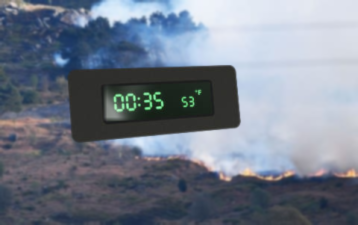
0:35
